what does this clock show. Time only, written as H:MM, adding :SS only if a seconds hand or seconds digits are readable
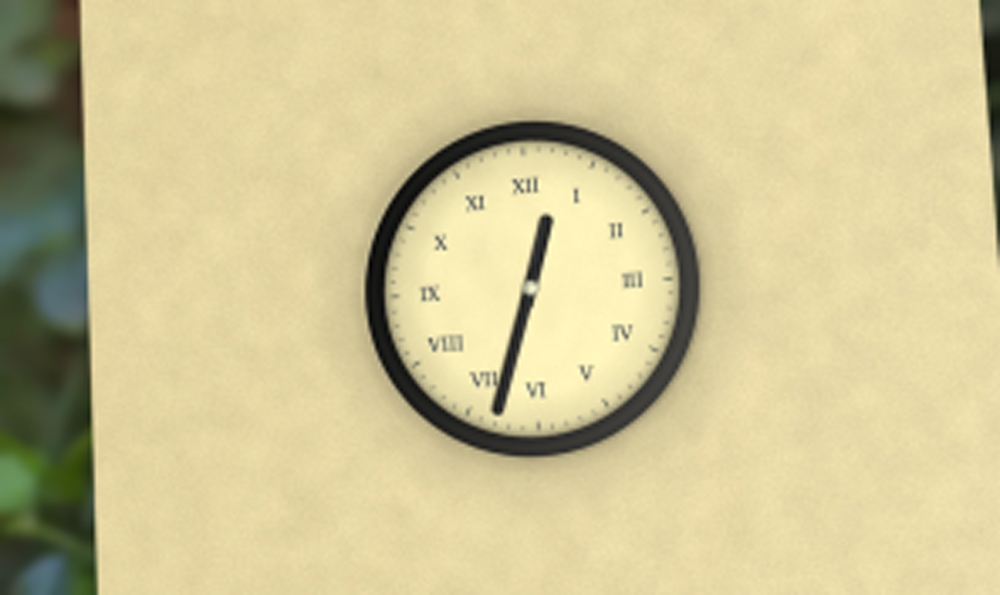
12:33
